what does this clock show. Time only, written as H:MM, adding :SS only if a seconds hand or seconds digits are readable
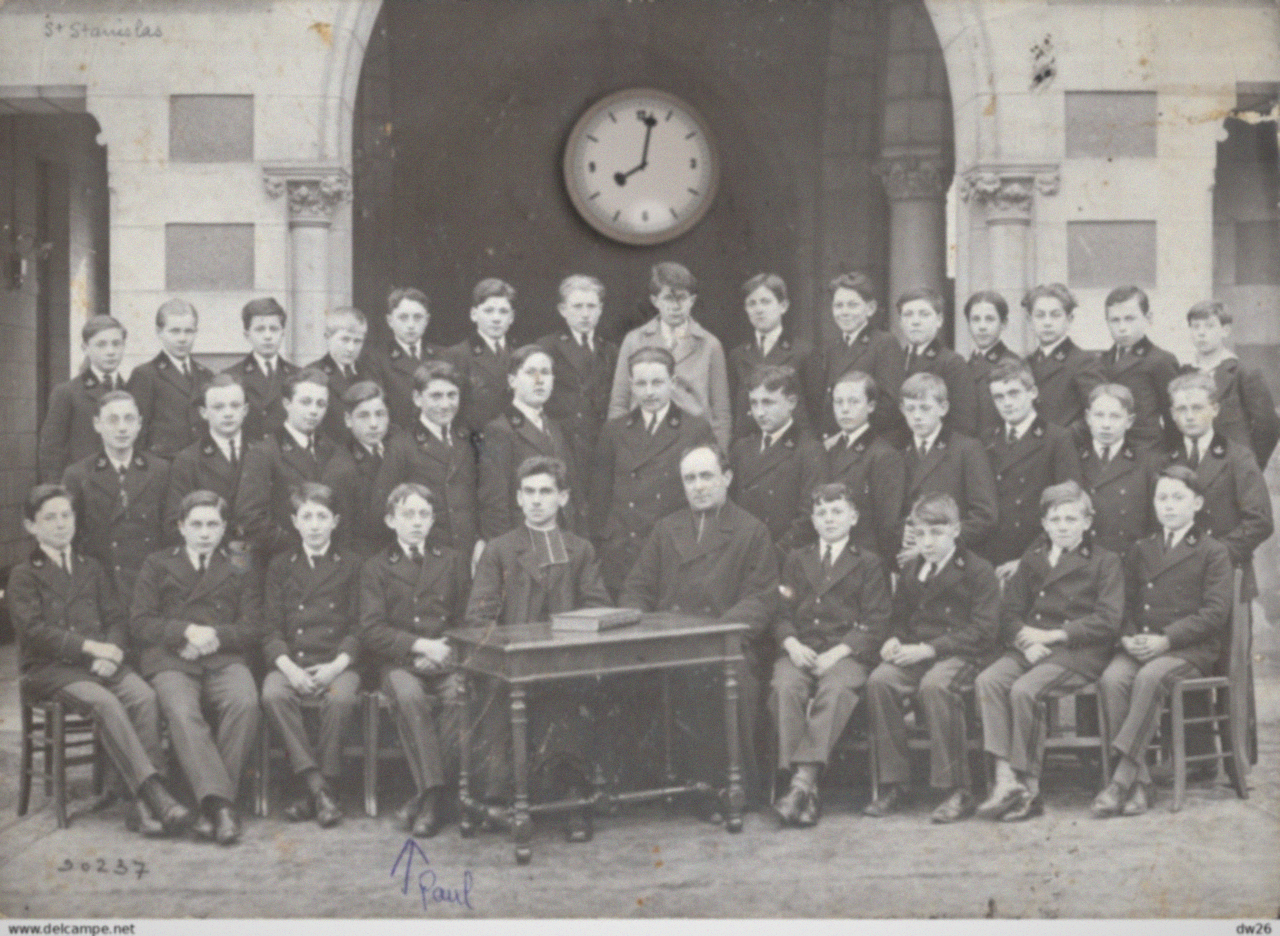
8:02
